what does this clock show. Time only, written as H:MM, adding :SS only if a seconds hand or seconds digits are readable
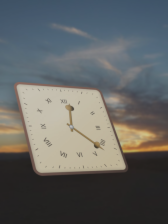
12:22
